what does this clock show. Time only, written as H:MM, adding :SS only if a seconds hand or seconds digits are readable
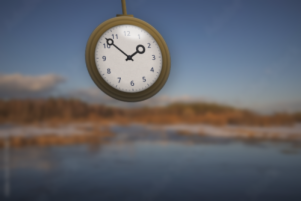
1:52
